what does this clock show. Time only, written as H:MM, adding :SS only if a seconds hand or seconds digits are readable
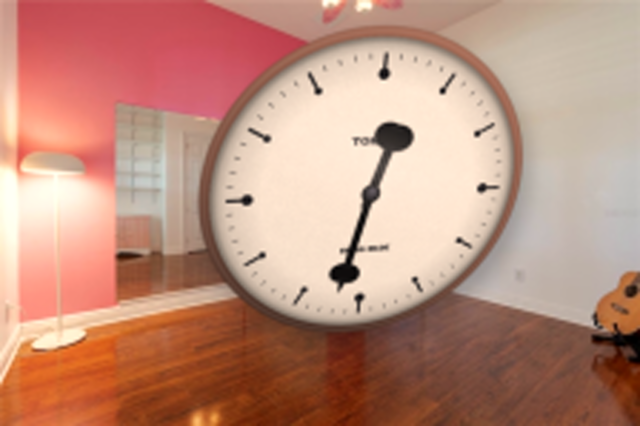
12:32
